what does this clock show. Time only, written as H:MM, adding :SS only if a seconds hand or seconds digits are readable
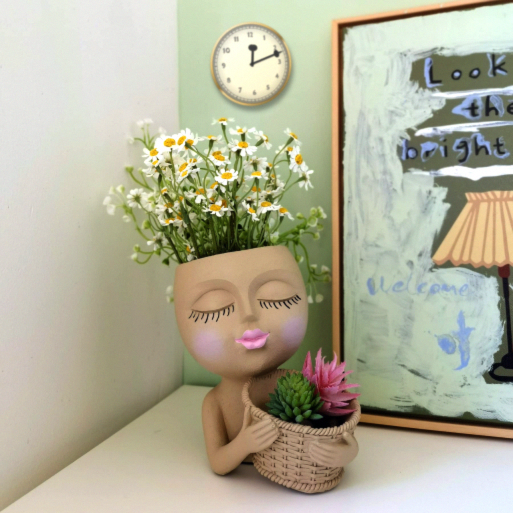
12:12
